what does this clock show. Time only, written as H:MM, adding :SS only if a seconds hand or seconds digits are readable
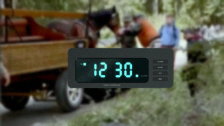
12:30
